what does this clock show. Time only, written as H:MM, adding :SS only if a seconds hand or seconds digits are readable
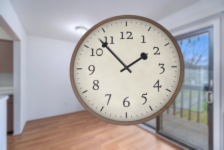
1:53
